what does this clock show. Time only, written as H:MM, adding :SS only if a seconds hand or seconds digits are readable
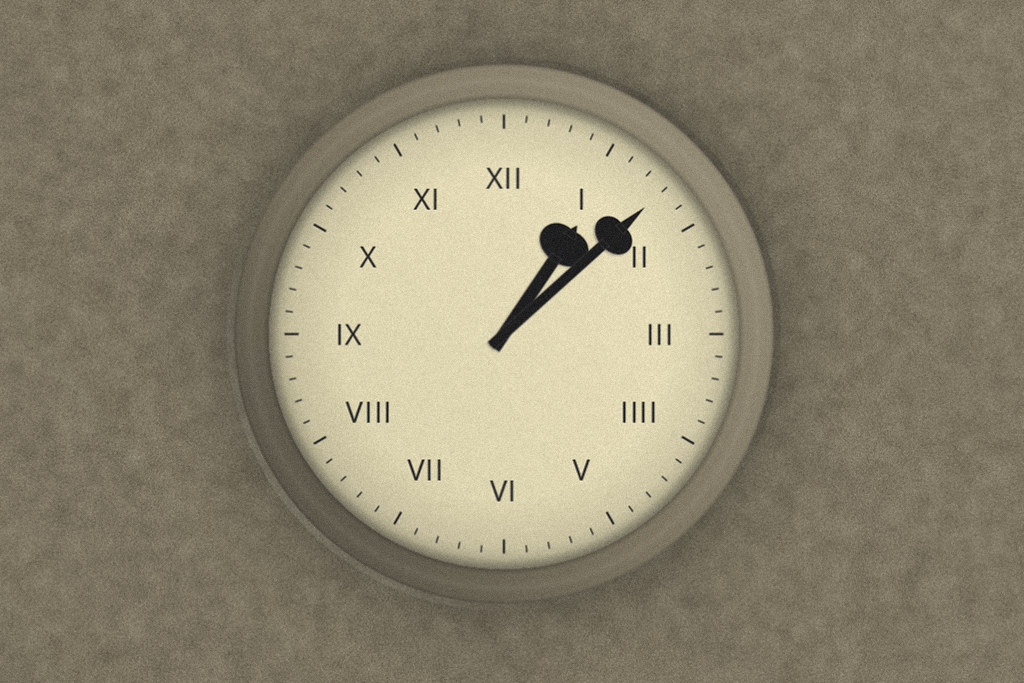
1:08
